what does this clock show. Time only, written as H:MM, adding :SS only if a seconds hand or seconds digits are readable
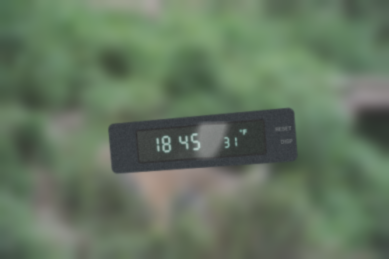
18:45
